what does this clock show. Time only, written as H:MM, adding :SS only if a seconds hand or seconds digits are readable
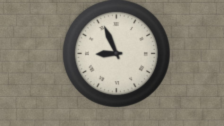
8:56
